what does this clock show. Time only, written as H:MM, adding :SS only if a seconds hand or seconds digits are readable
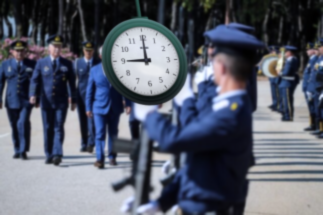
9:00
